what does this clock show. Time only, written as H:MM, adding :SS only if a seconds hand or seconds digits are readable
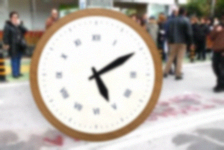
5:10
